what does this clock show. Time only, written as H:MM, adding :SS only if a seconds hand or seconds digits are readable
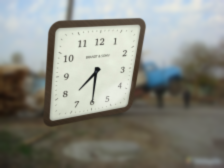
7:30
